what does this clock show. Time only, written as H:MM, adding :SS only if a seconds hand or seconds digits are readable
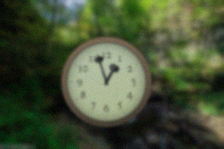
12:57
